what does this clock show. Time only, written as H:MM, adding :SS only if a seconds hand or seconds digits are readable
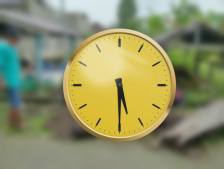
5:30
